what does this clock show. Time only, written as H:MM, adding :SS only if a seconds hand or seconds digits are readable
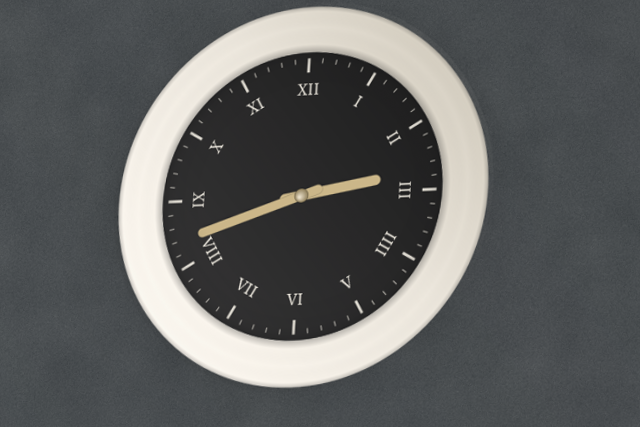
2:42
